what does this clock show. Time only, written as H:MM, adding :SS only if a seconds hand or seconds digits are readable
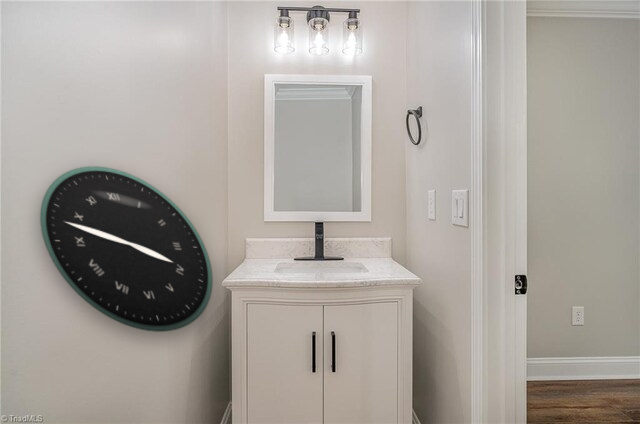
3:48
